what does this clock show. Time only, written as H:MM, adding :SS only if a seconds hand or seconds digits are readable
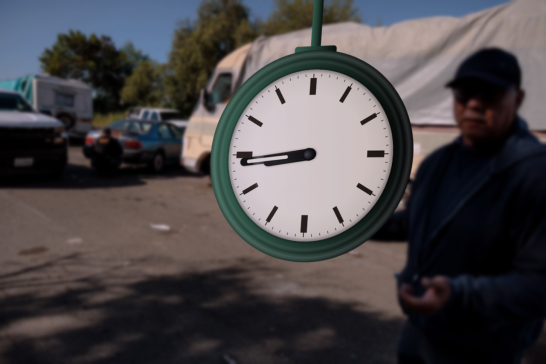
8:44
